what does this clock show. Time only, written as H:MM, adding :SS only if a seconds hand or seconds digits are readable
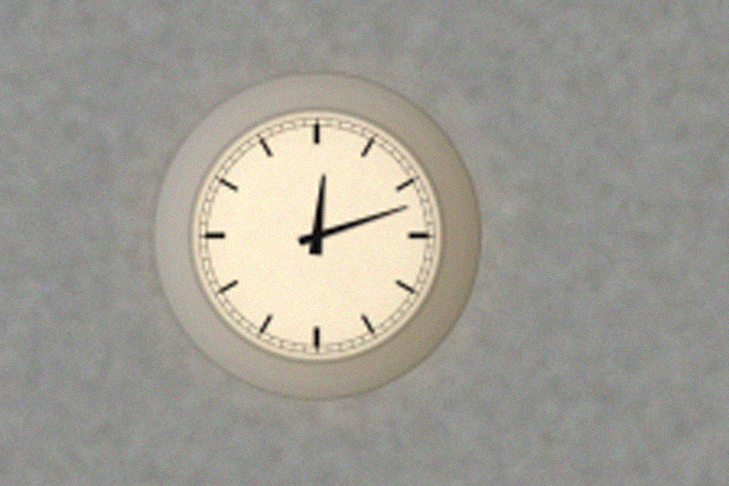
12:12
